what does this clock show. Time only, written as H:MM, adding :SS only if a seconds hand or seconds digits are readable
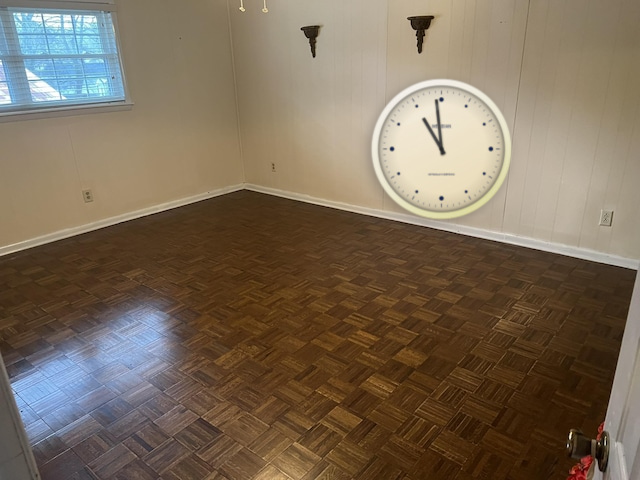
10:59
